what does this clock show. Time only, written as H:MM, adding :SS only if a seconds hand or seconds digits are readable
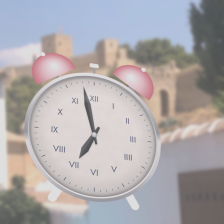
6:58
